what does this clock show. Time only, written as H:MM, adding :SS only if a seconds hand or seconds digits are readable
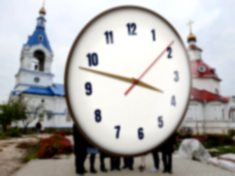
3:48:09
